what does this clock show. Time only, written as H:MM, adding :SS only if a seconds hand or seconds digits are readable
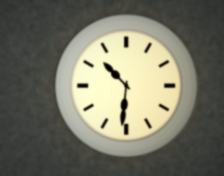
10:31
